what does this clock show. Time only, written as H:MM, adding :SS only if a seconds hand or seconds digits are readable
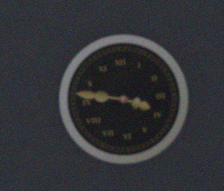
3:47
